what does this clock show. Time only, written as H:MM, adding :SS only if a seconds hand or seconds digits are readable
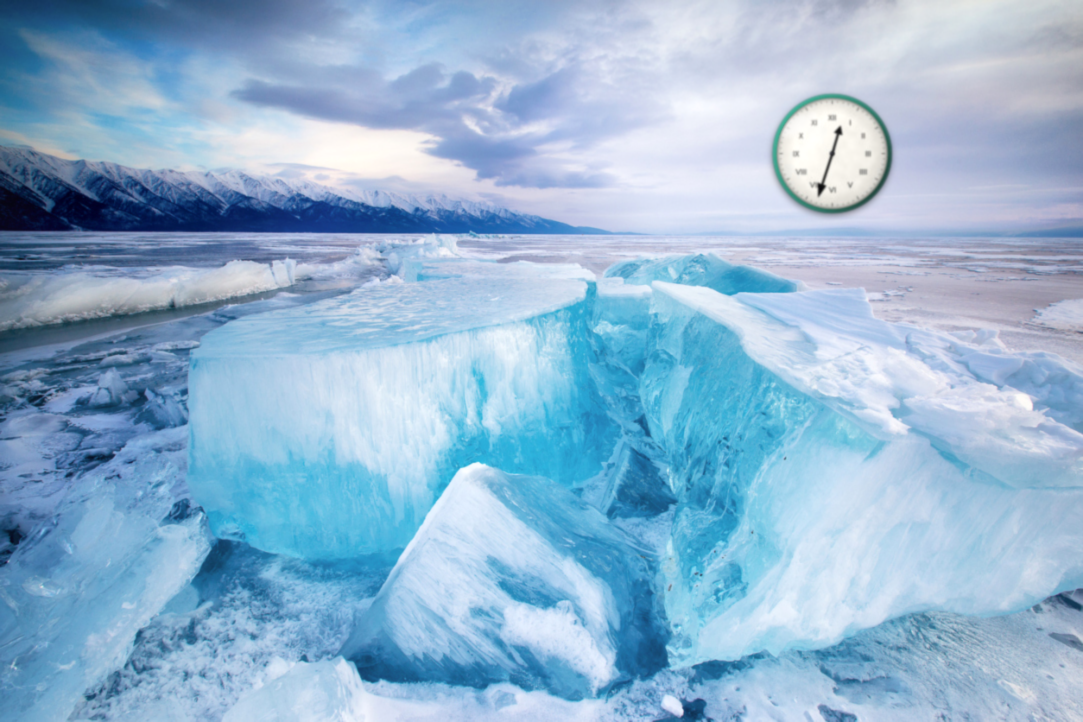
12:33
